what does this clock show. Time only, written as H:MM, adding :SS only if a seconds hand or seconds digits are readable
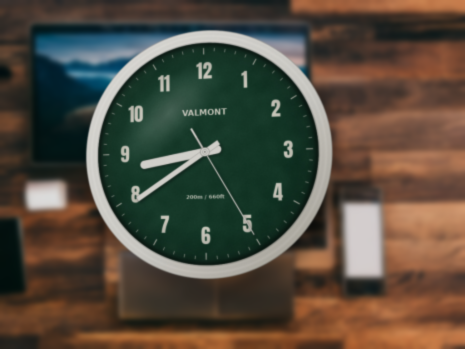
8:39:25
